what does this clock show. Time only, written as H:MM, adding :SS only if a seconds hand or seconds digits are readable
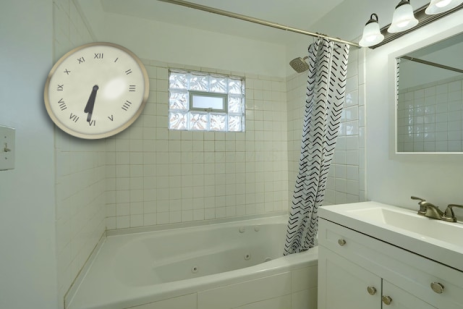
6:31
